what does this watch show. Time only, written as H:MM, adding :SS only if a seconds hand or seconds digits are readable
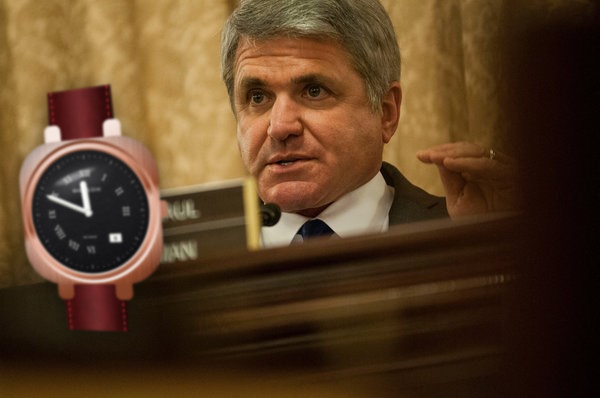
11:49
